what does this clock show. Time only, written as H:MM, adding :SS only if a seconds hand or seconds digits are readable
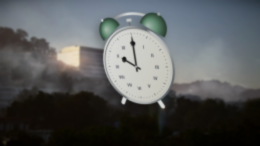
10:00
